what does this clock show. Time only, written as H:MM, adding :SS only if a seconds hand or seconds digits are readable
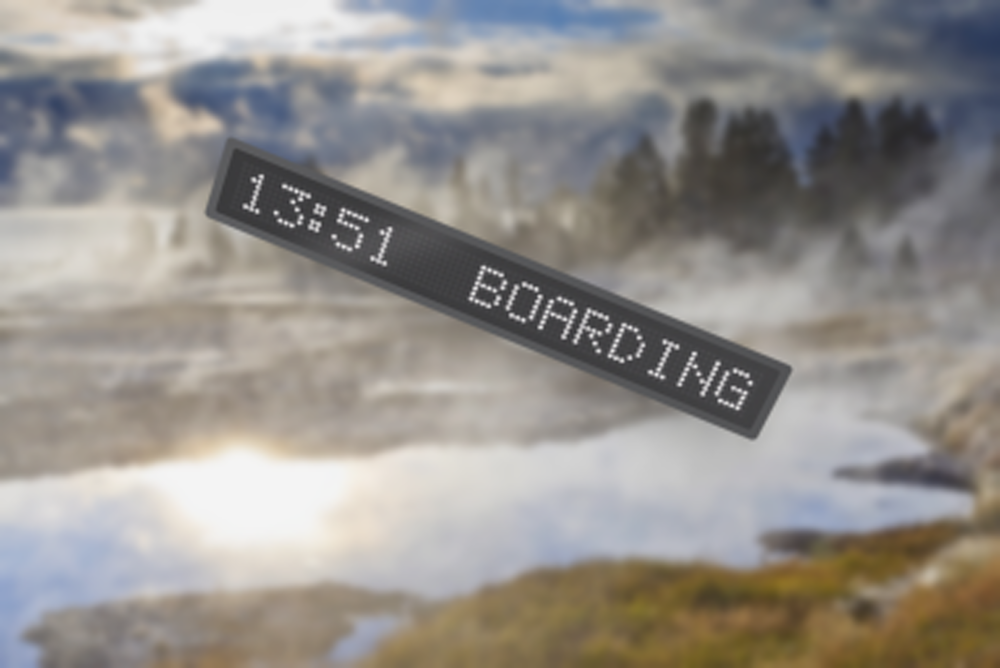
13:51
